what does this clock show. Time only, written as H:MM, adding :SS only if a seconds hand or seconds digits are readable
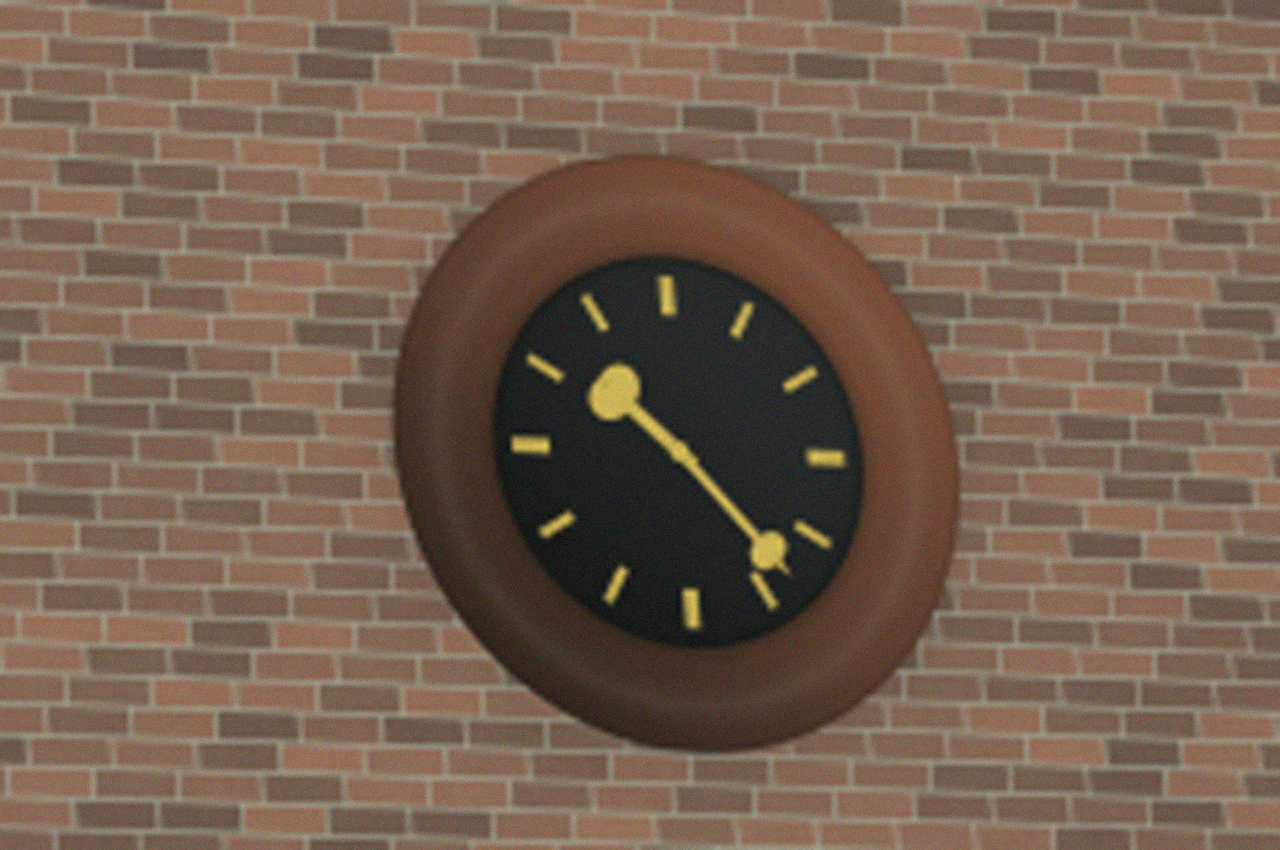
10:23
